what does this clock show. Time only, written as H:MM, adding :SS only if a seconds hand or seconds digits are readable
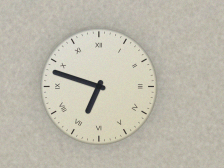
6:48
